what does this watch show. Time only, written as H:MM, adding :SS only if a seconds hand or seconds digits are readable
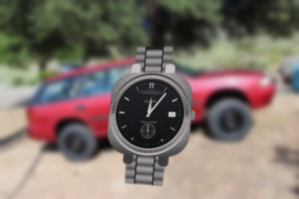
12:06
